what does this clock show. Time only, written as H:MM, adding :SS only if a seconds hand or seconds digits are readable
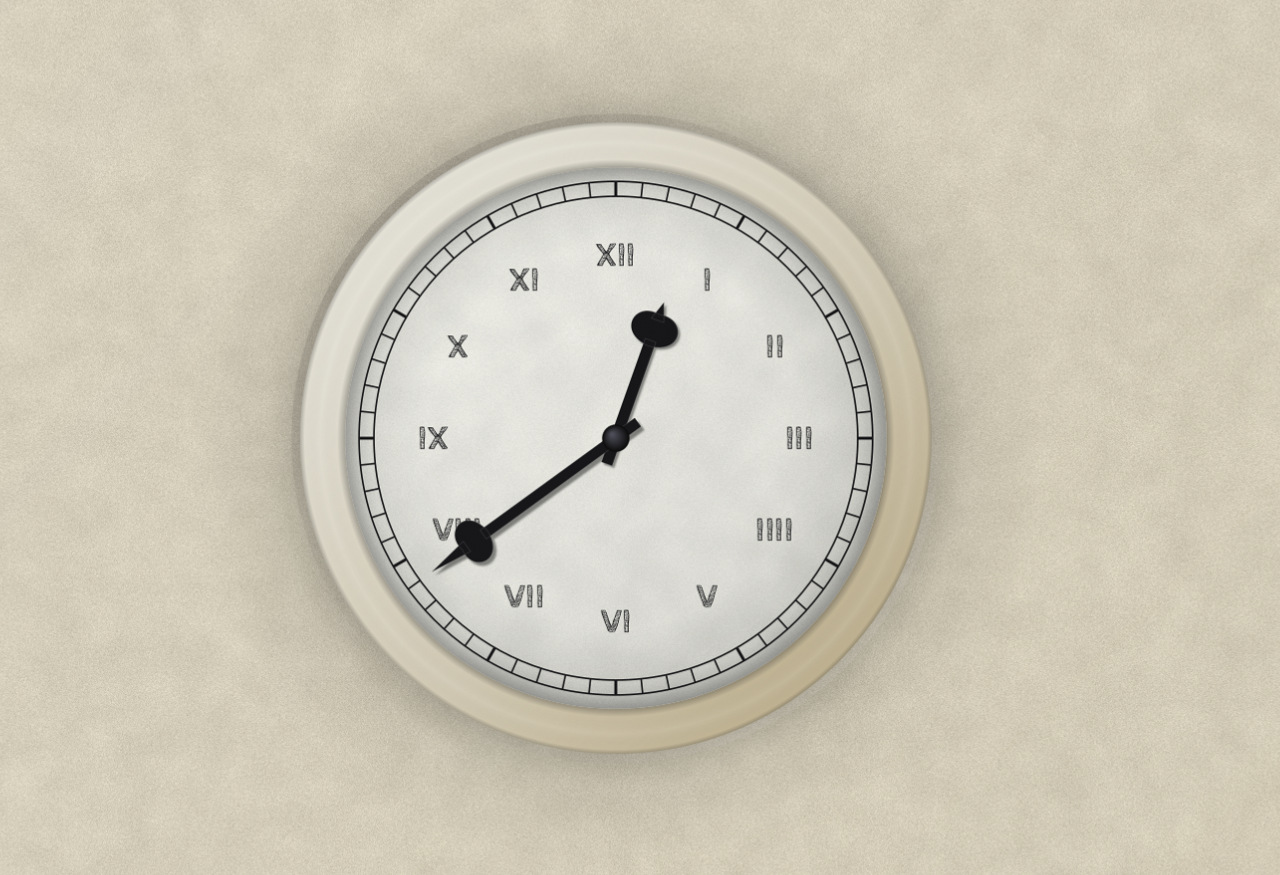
12:39
